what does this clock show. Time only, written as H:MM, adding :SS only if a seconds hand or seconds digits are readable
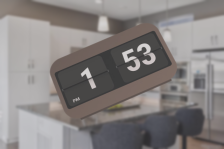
1:53
